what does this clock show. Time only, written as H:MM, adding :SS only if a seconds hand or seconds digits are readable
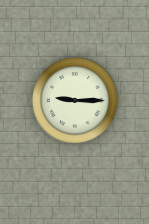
9:15
